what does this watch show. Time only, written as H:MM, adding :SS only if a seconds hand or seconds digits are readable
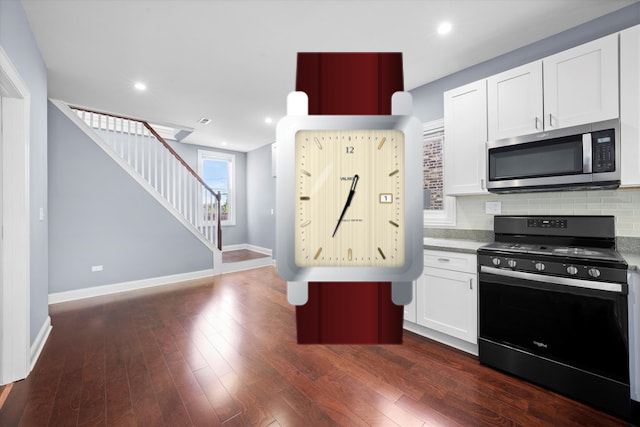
12:34
